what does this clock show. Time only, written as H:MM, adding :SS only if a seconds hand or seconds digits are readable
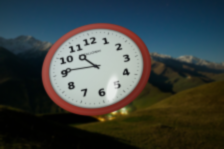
10:46
